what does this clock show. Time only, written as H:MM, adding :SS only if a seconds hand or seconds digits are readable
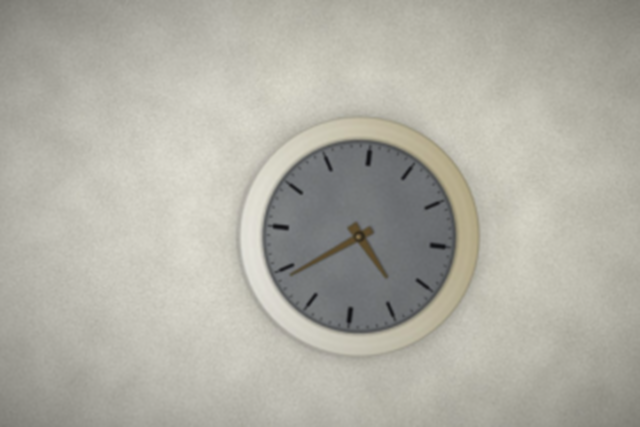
4:39
